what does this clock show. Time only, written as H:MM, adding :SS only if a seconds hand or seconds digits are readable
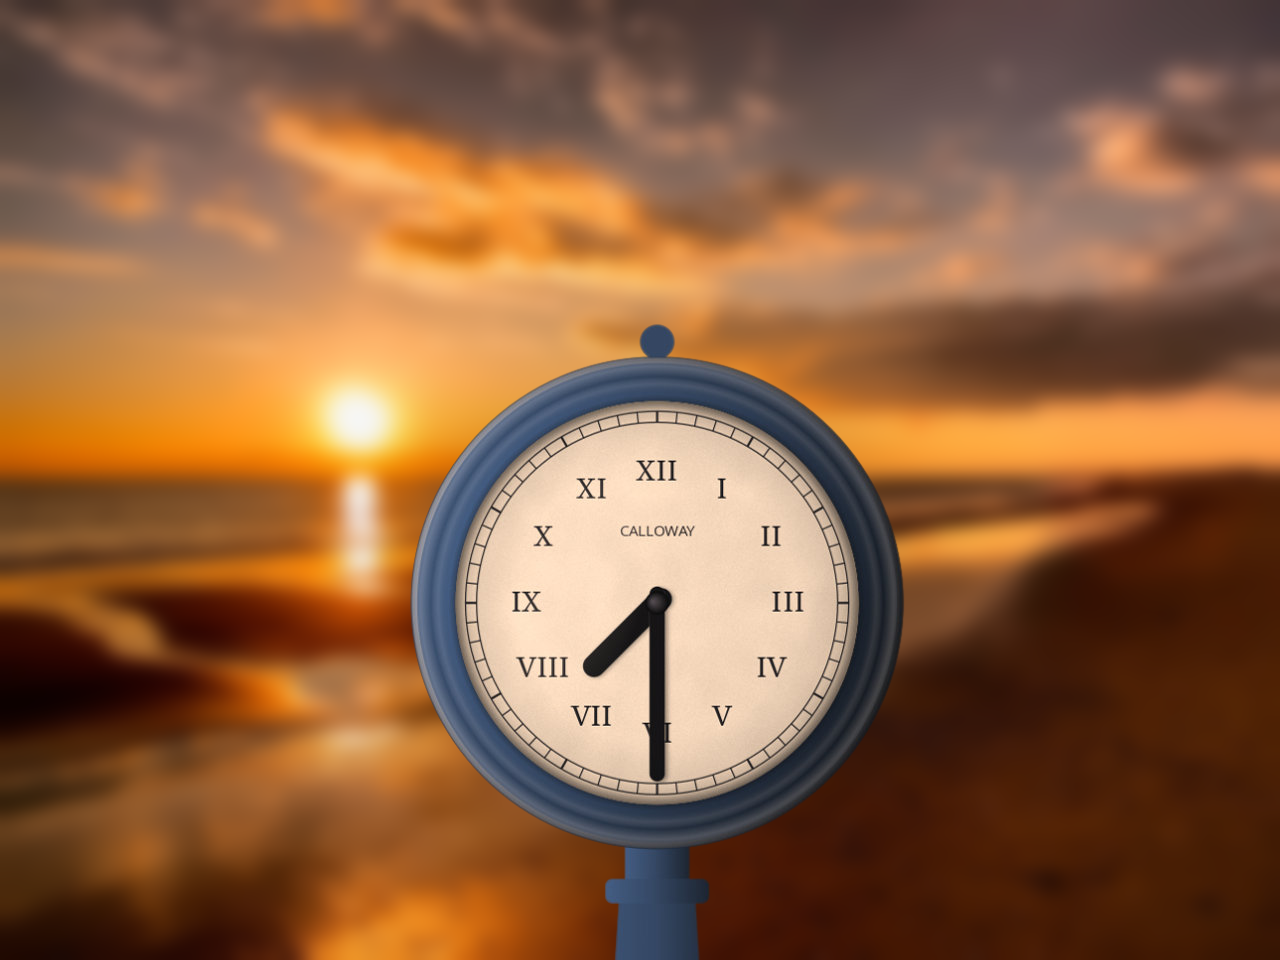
7:30
